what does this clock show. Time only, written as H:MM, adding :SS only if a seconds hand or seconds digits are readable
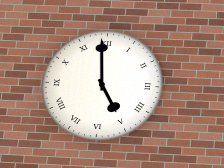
4:59
